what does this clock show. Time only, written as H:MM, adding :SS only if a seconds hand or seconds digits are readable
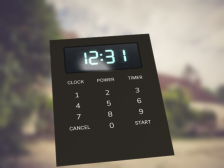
12:31
